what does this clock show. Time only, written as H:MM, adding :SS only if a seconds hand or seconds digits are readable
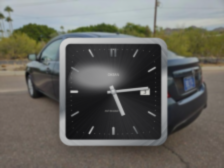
5:14
